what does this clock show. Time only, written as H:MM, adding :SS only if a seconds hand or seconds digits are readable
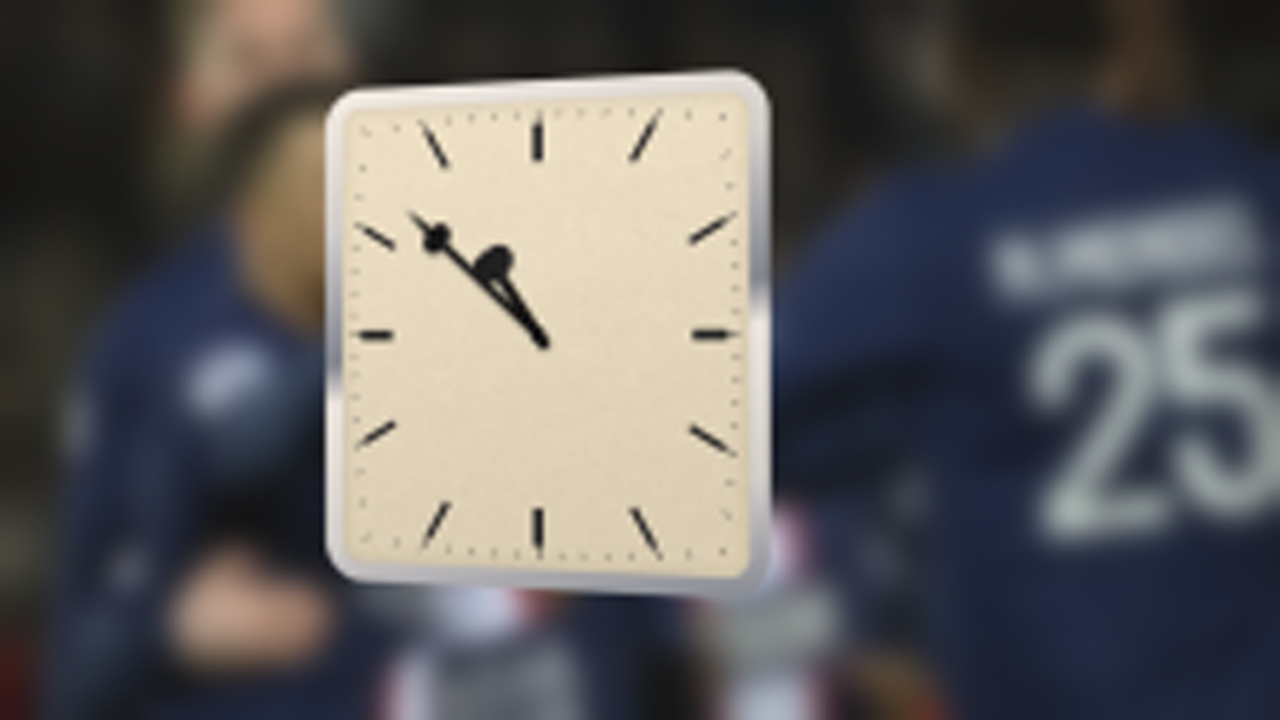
10:52
